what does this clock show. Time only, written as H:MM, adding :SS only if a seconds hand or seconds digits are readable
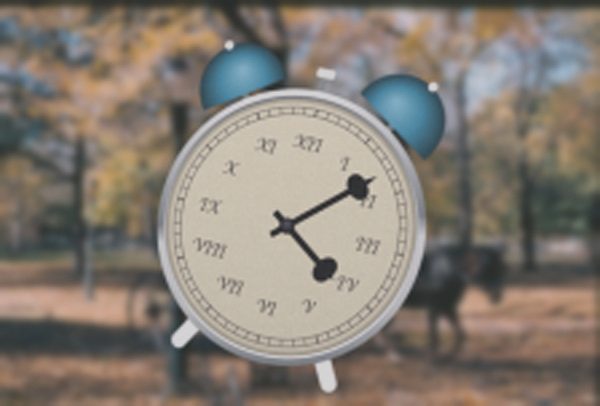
4:08
